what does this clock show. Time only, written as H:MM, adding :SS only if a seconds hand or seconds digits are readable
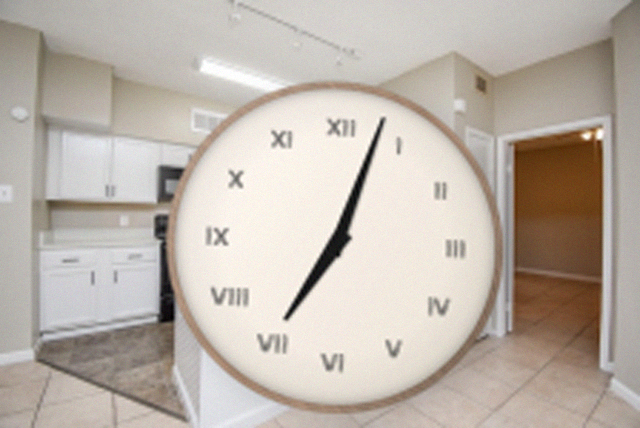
7:03
